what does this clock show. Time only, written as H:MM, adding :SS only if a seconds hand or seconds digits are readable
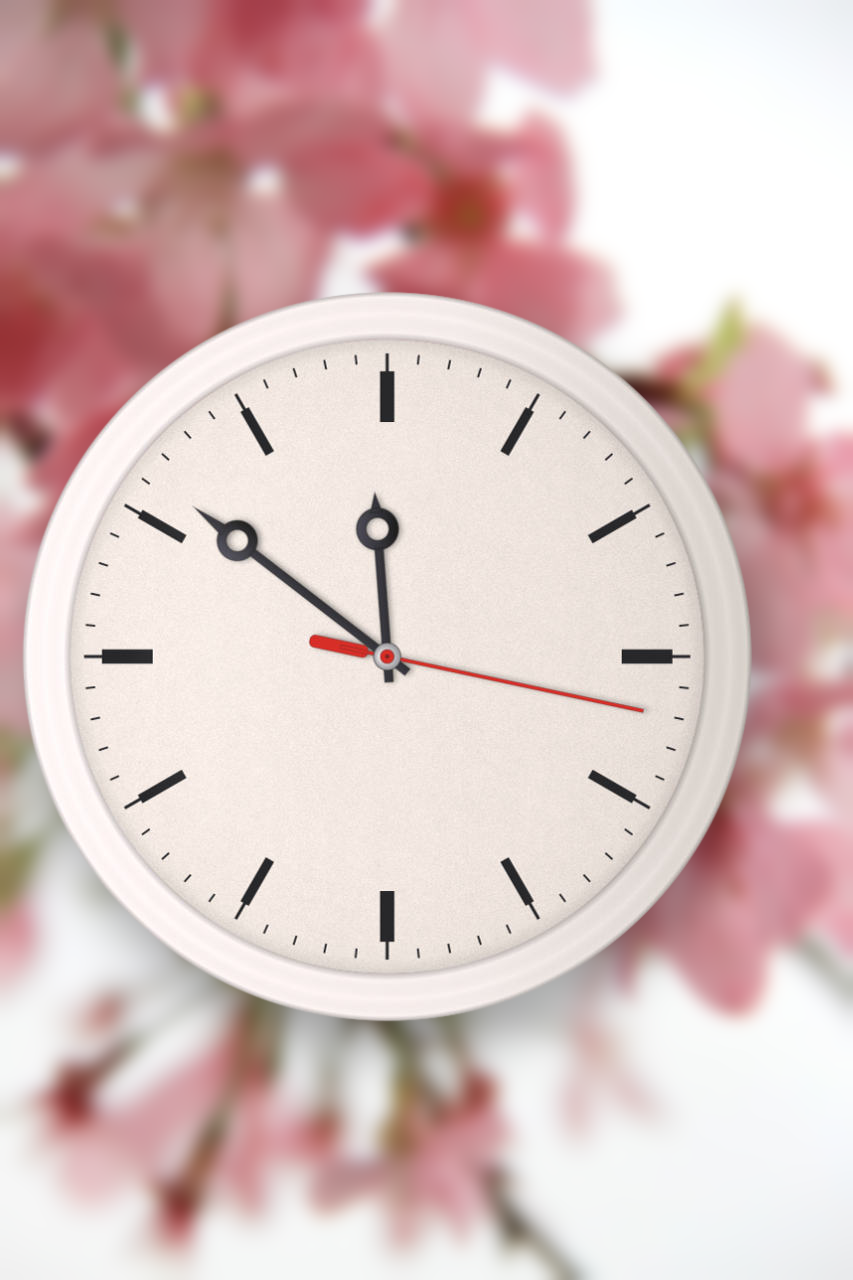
11:51:17
